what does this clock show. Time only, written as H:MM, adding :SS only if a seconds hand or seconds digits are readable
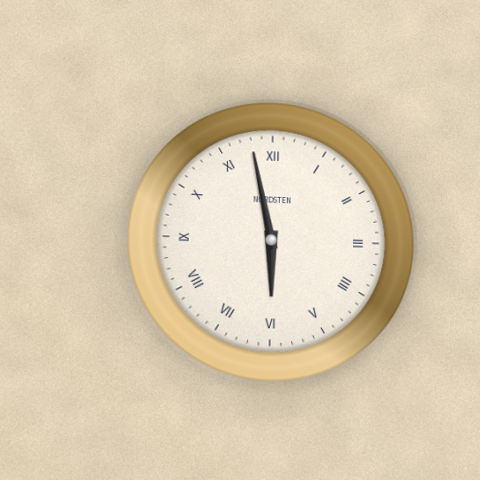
5:58
